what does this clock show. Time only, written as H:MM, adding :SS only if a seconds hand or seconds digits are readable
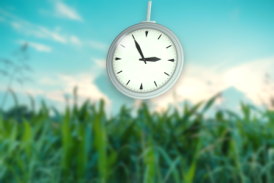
2:55
